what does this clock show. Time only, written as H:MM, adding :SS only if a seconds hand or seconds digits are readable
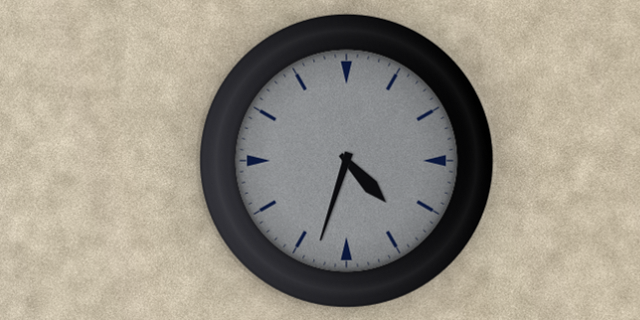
4:33
